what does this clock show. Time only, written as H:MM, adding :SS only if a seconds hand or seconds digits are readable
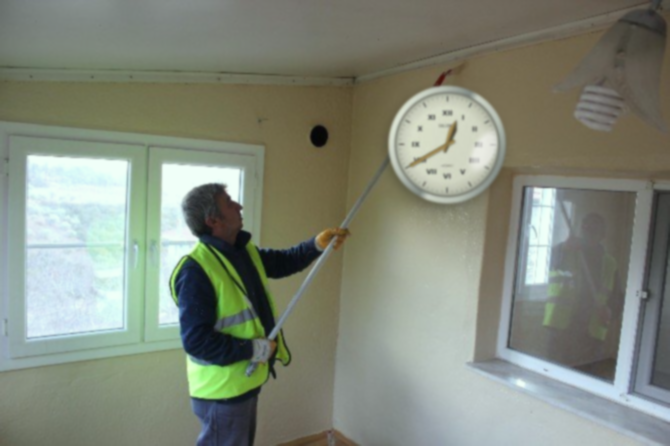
12:40
